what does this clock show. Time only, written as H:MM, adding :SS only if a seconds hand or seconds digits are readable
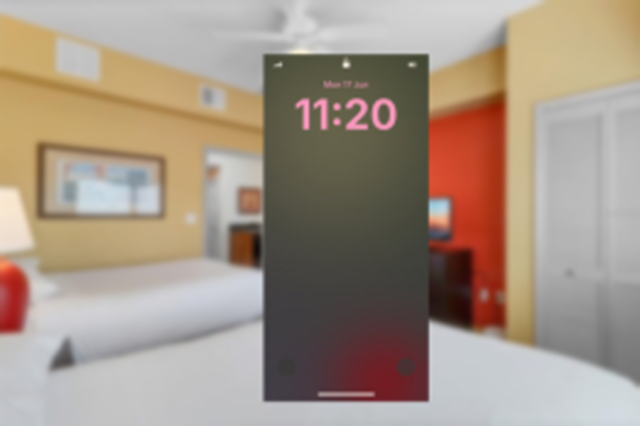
11:20
